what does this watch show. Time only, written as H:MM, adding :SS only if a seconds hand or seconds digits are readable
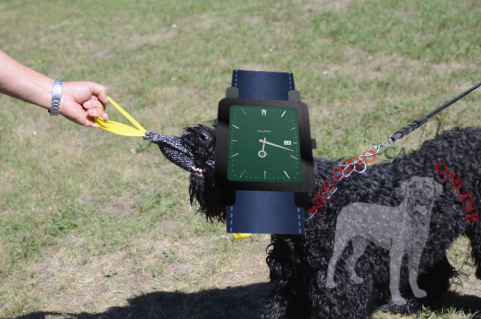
6:18
